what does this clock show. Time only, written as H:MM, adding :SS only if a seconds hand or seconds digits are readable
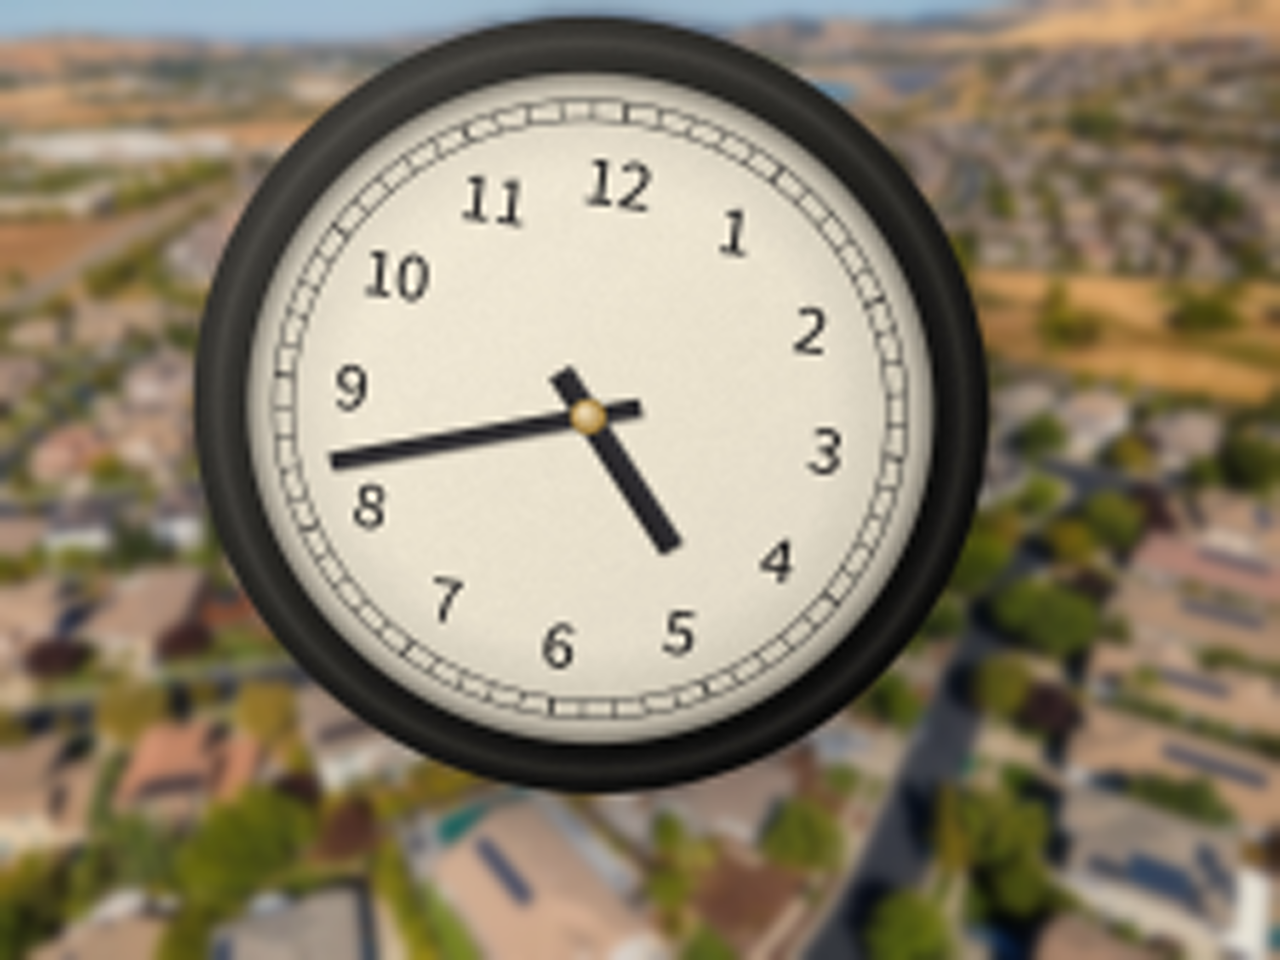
4:42
